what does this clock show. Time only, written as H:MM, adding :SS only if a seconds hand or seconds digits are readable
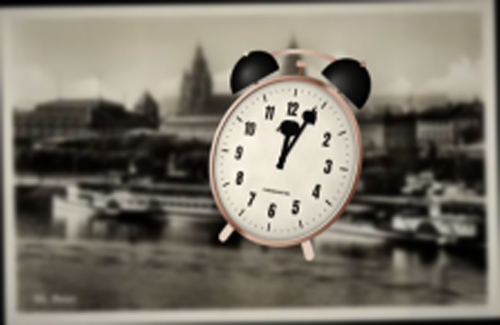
12:04
